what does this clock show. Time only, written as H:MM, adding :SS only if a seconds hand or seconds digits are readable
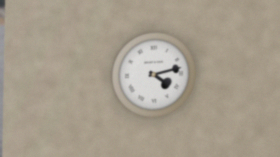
4:13
